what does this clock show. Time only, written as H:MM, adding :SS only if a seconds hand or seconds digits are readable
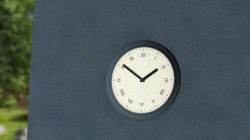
1:51
